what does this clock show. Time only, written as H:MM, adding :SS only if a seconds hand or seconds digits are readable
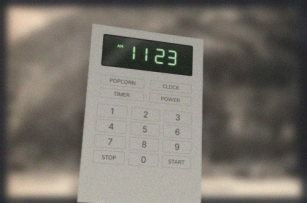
11:23
